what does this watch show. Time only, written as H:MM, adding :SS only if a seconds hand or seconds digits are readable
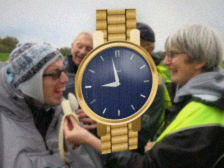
8:58
